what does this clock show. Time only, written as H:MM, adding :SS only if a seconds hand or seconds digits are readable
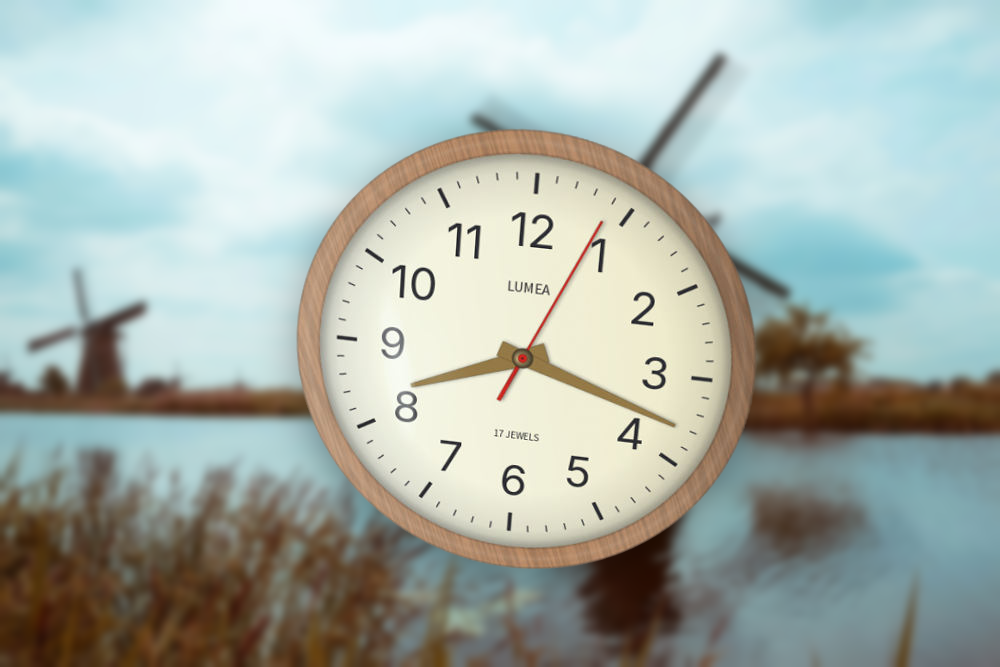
8:18:04
